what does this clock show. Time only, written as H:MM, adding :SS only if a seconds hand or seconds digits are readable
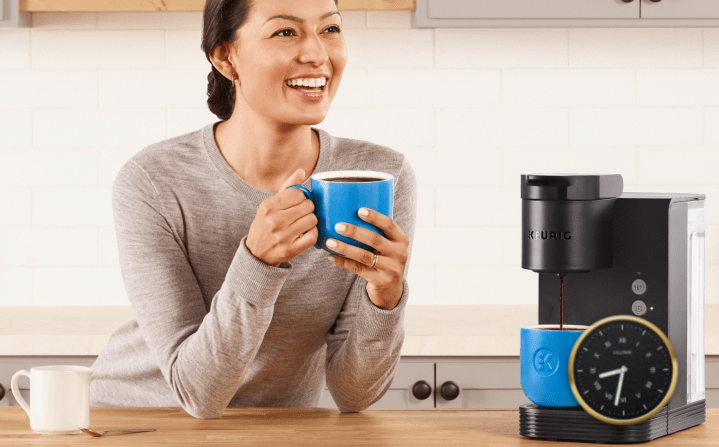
8:32
